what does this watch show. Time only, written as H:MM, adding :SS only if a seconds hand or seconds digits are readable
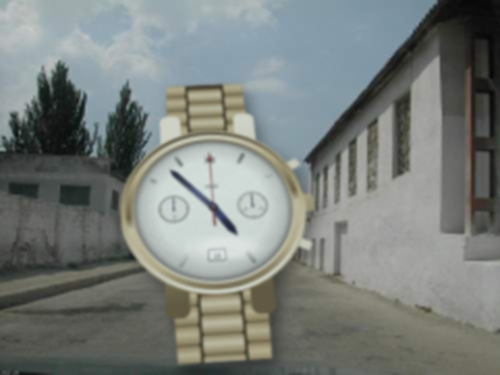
4:53
